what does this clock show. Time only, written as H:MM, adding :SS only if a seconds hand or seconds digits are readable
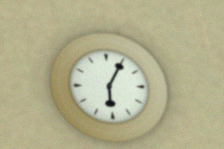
6:05
